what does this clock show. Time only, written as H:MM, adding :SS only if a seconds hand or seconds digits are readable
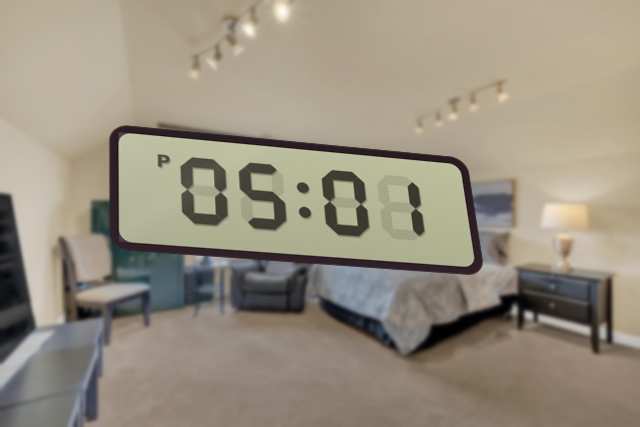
5:01
